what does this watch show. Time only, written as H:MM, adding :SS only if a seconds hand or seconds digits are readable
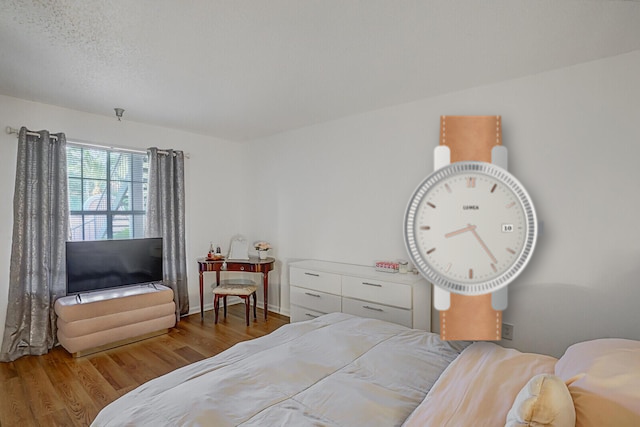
8:24
